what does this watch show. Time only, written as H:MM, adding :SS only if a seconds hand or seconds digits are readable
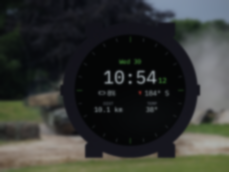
10:54
